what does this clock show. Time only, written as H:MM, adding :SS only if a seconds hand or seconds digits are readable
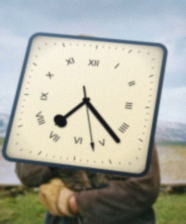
7:22:27
